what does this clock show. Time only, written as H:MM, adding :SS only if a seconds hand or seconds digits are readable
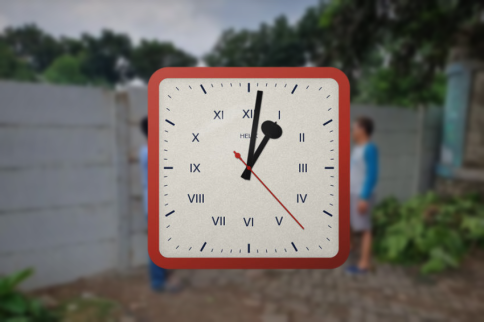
1:01:23
